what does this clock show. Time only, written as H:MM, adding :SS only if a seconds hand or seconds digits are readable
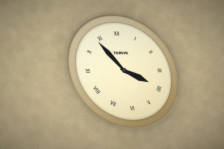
3:54
